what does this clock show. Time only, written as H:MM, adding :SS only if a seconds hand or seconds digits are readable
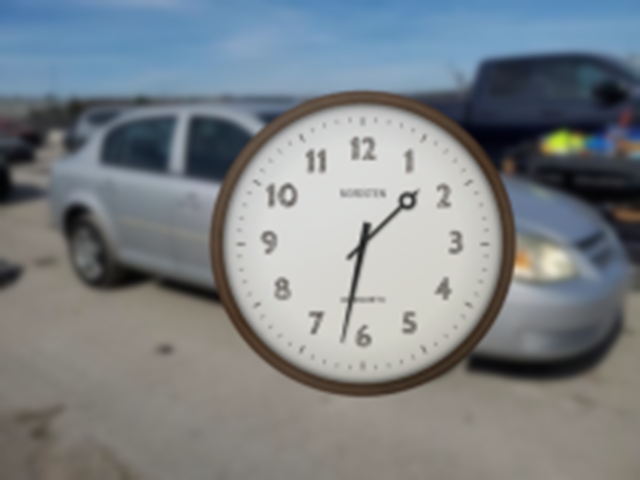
1:32
